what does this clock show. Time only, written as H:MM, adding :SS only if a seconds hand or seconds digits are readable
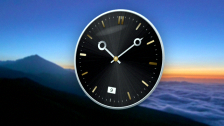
10:08
